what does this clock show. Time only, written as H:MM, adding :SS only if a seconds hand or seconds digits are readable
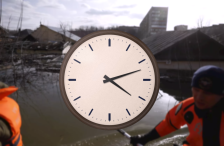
4:12
